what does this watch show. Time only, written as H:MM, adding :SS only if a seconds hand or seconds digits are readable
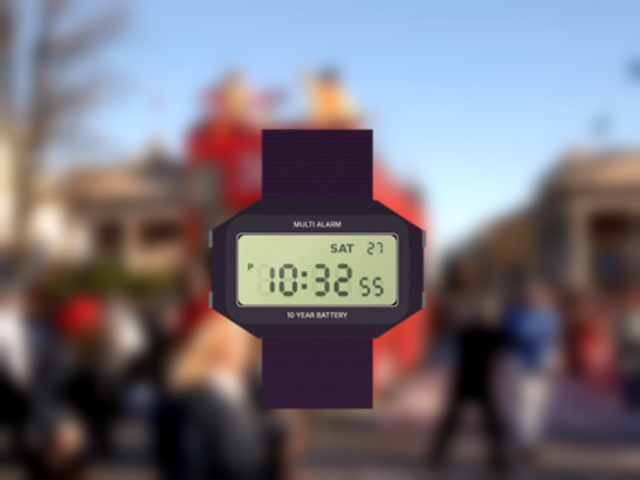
10:32:55
